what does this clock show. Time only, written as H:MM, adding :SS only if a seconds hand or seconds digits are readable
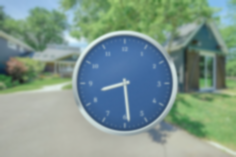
8:29
